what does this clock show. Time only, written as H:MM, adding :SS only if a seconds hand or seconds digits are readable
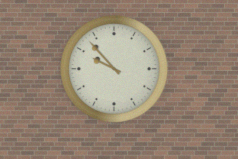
9:53
